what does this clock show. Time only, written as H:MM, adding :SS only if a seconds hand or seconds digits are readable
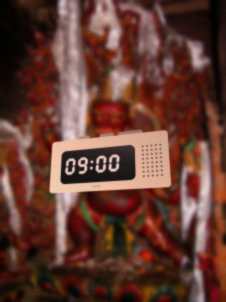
9:00
